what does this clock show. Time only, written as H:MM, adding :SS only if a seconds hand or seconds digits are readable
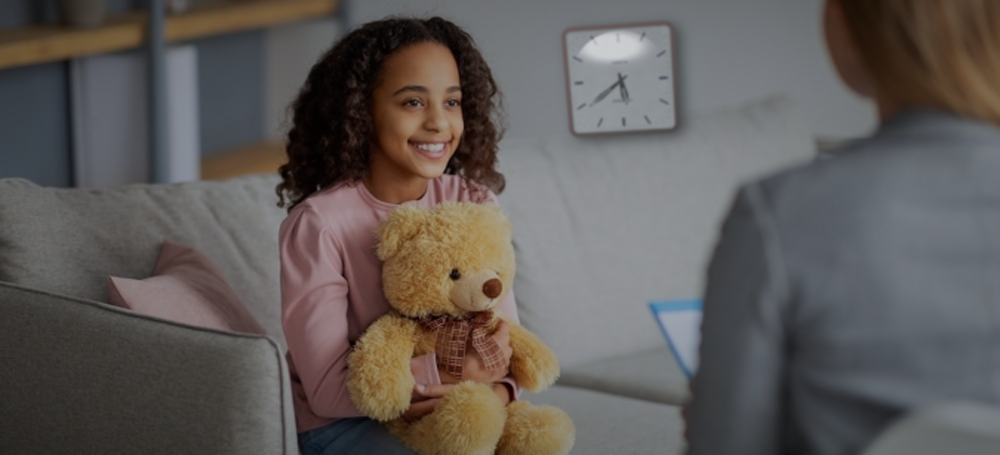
5:39
